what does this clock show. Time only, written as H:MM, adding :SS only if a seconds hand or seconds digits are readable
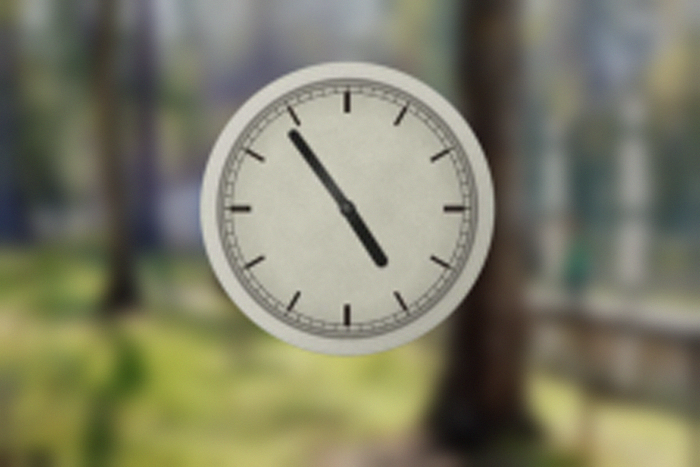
4:54
